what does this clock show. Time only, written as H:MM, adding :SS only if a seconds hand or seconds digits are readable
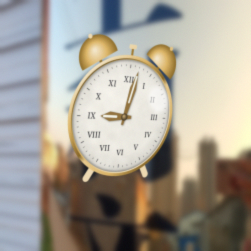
9:02
